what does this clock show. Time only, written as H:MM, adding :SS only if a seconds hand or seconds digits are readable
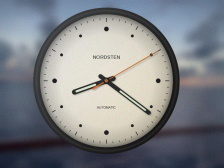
8:21:10
